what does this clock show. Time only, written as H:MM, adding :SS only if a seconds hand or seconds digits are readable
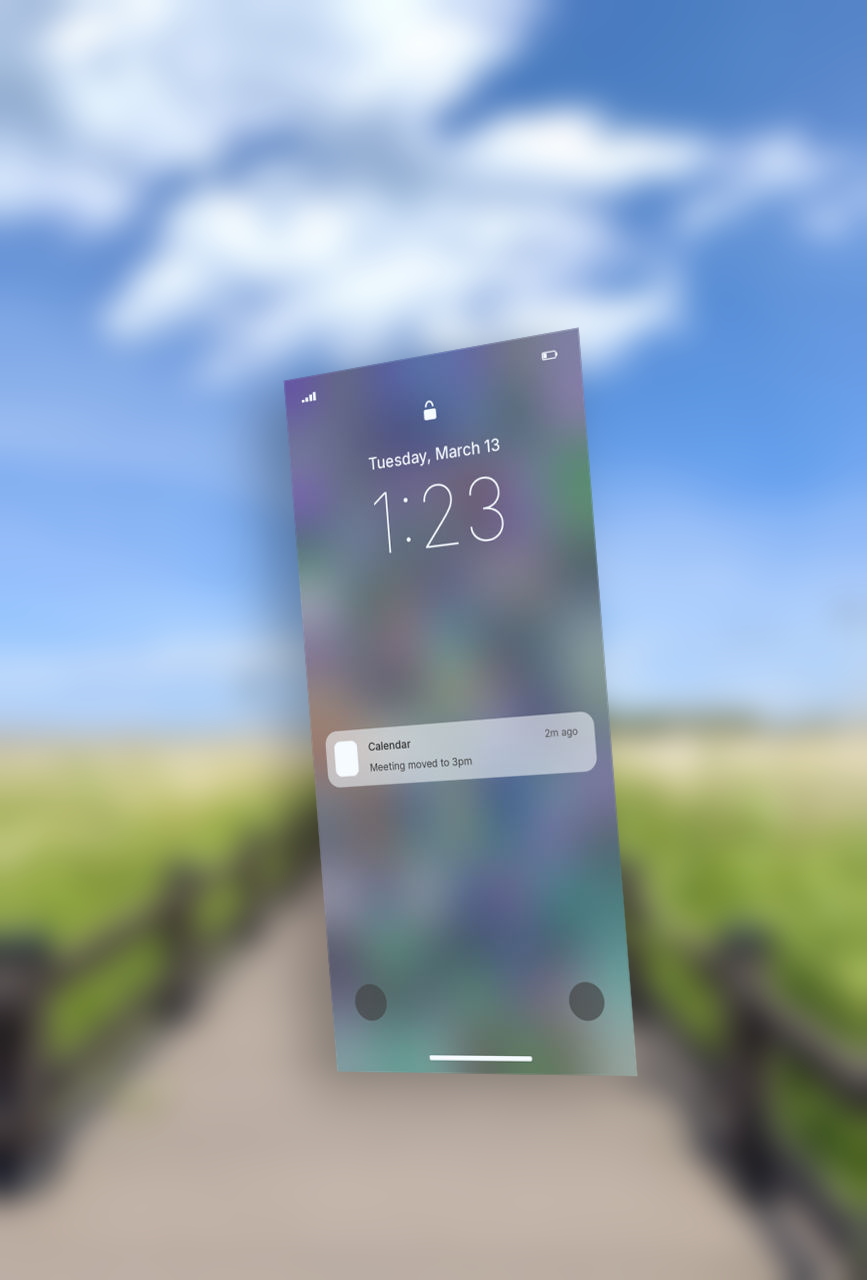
1:23
